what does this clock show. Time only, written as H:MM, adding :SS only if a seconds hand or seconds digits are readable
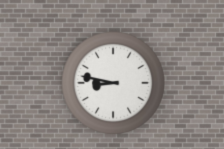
8:47
